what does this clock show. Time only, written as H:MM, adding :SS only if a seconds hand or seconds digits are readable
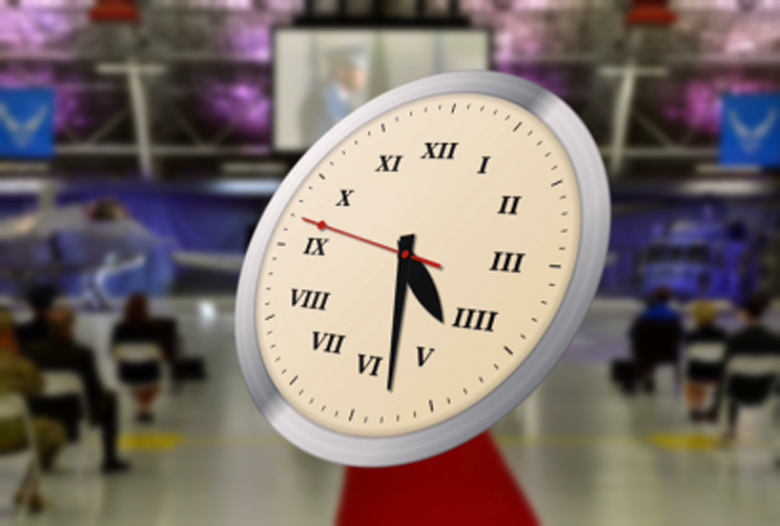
4:27:47
